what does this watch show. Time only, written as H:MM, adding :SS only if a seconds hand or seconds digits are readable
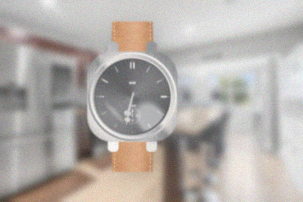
6:32
